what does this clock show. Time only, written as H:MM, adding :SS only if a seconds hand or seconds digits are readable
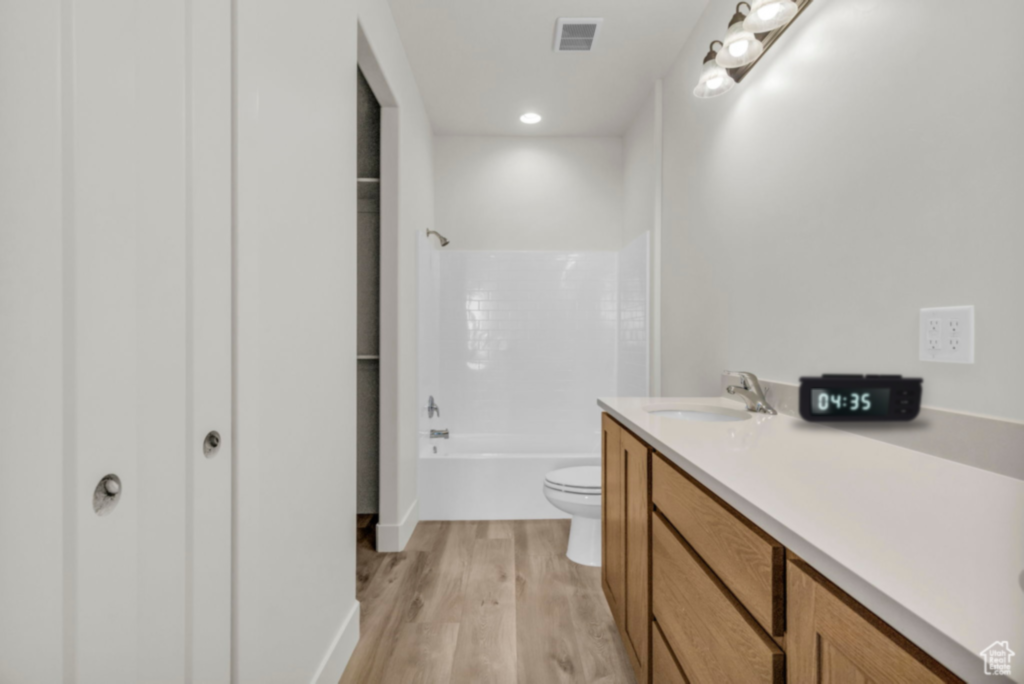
4:35
